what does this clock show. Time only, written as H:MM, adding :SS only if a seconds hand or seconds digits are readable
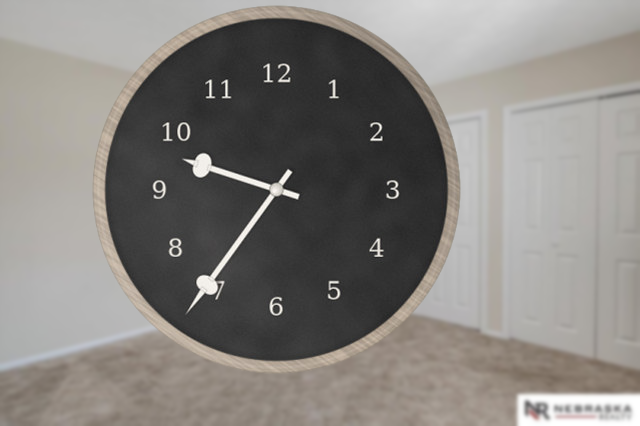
9:36
